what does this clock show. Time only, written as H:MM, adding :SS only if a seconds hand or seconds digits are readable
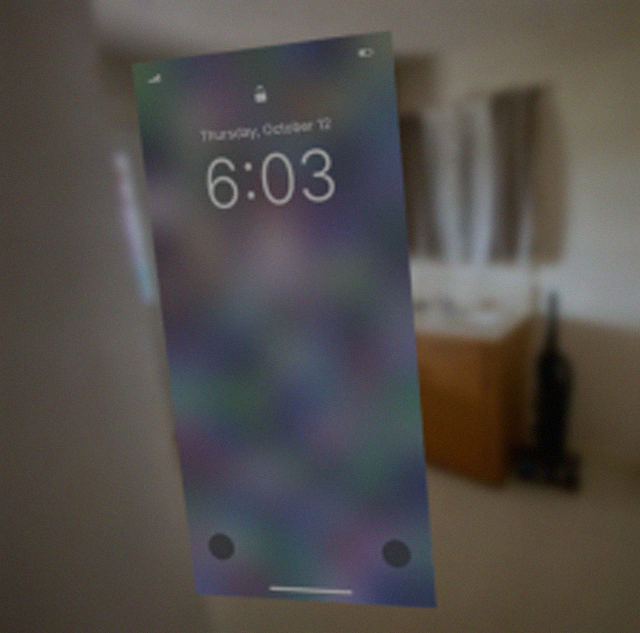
6:03
